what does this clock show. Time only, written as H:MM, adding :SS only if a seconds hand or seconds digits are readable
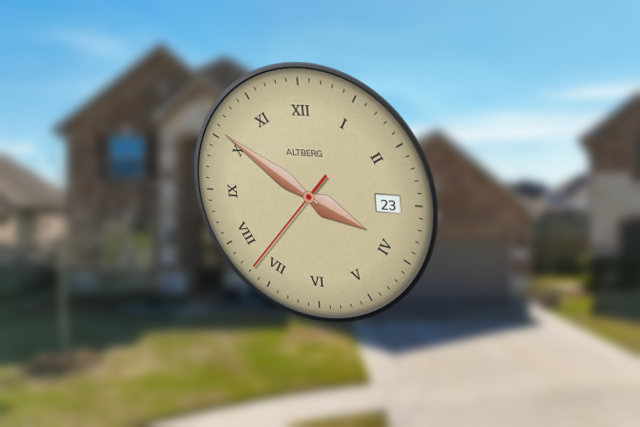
3:50:37
